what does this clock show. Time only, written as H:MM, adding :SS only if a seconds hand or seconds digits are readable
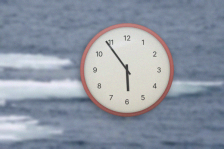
5:54
